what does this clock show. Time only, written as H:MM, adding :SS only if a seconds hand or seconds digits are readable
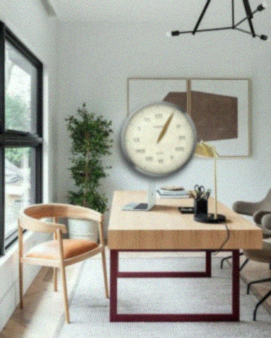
1:05
